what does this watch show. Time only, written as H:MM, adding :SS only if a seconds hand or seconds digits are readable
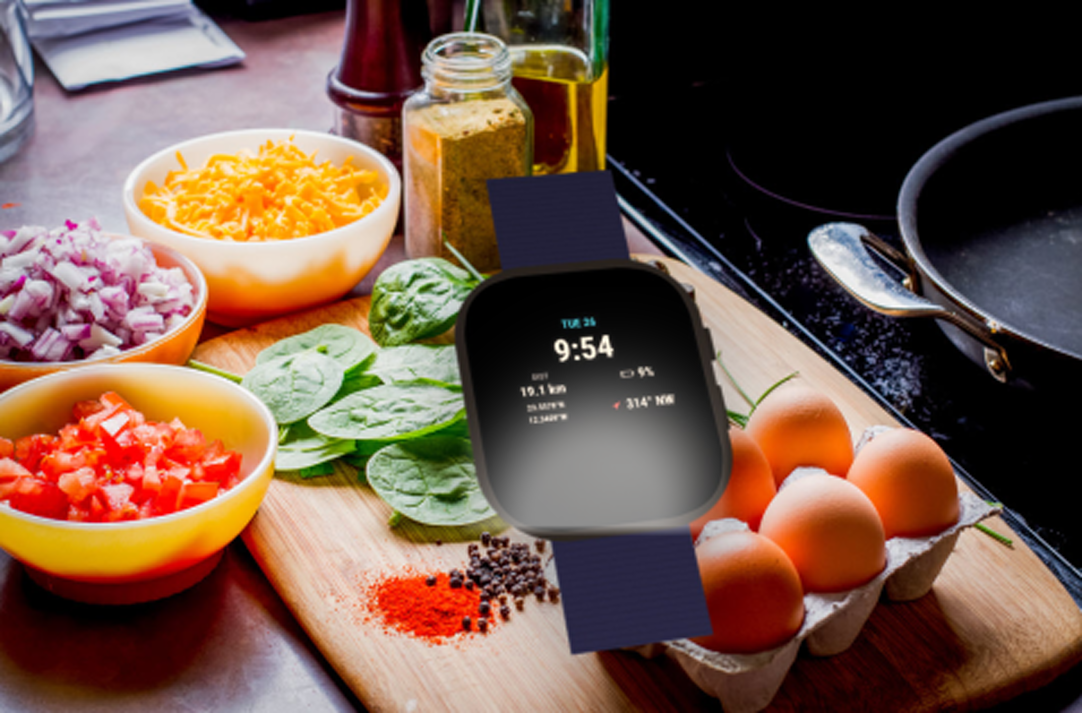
9:54
